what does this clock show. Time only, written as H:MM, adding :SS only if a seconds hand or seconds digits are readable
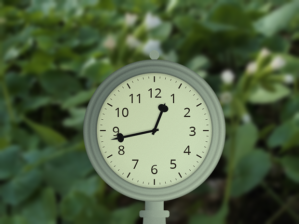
12:43
